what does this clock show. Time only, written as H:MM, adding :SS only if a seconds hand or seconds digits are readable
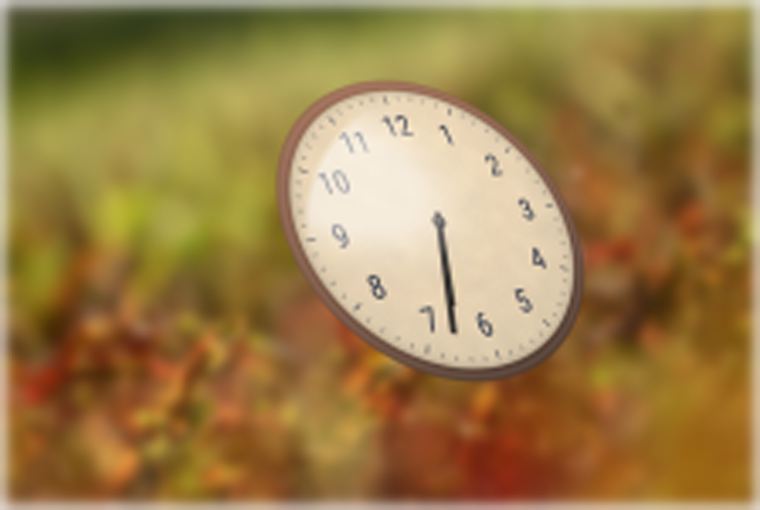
6:33
